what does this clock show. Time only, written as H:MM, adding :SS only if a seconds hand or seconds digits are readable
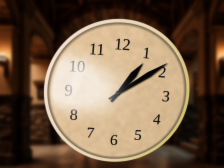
1:09
